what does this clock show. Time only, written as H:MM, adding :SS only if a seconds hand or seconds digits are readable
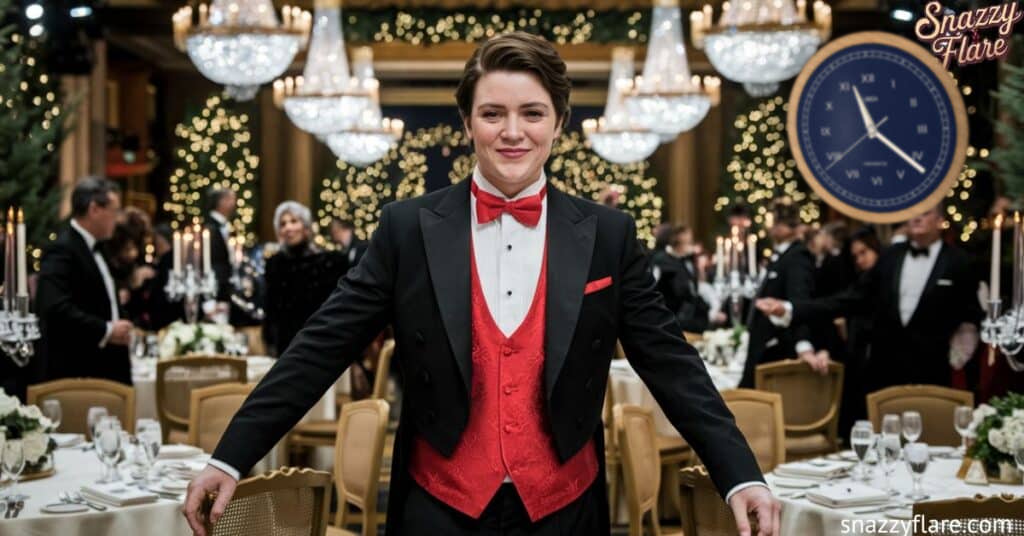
11:21:39
